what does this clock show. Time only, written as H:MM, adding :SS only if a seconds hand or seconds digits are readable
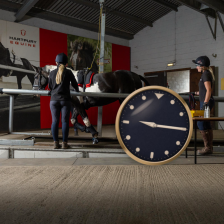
9:15
